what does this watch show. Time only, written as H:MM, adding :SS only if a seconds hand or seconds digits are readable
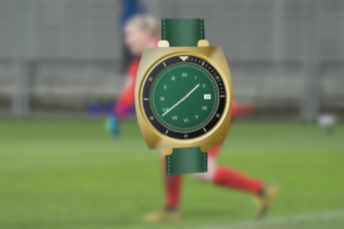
1:39
